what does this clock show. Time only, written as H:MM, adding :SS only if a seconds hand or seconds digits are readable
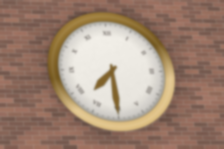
7:30
